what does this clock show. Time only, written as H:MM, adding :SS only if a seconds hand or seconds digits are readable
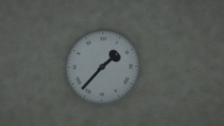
1:37
